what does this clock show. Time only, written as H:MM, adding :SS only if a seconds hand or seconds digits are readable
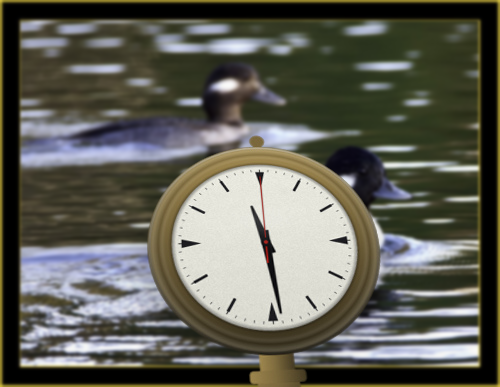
11:29:00
